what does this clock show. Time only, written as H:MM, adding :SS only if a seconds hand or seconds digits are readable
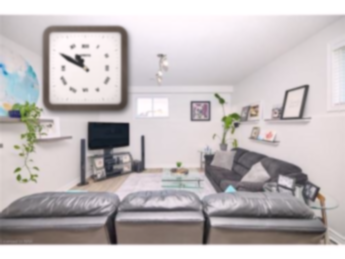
10:50
